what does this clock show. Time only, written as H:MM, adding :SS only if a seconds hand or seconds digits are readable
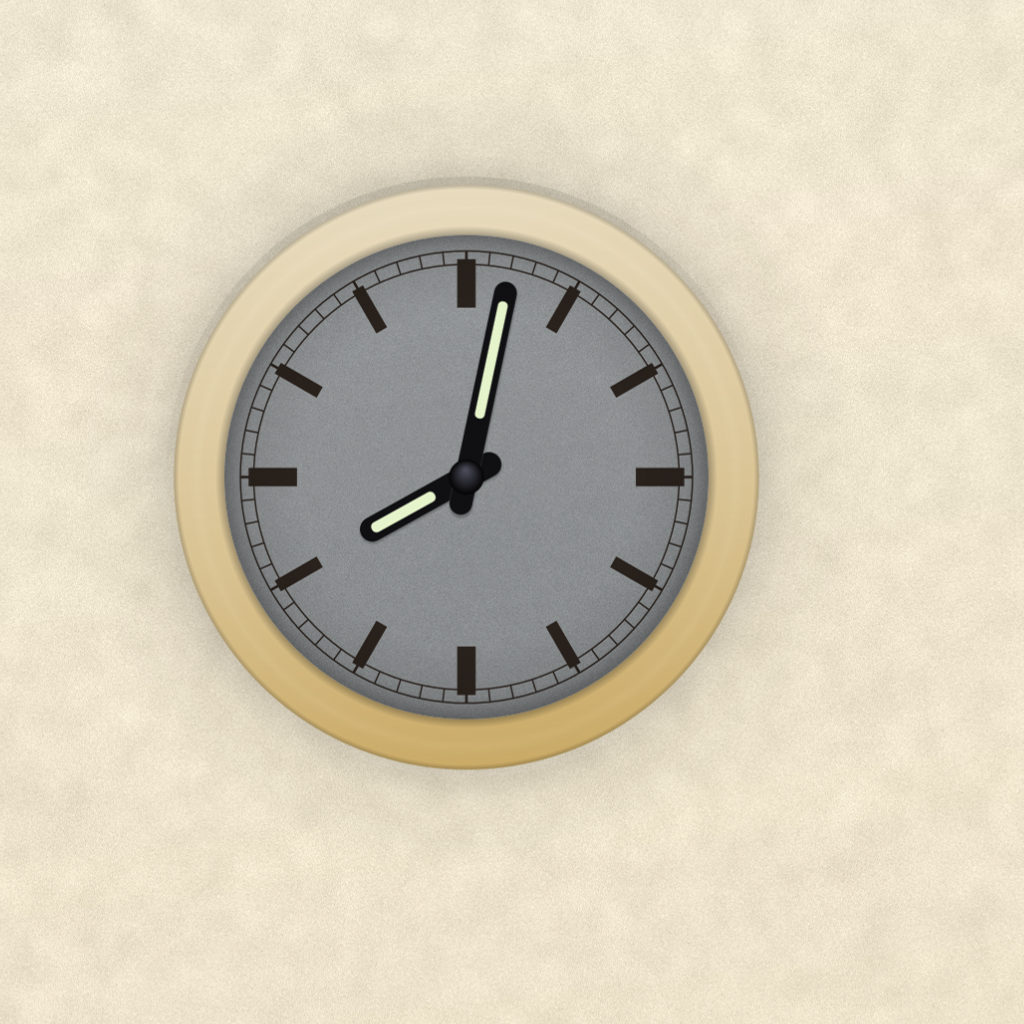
8:02
